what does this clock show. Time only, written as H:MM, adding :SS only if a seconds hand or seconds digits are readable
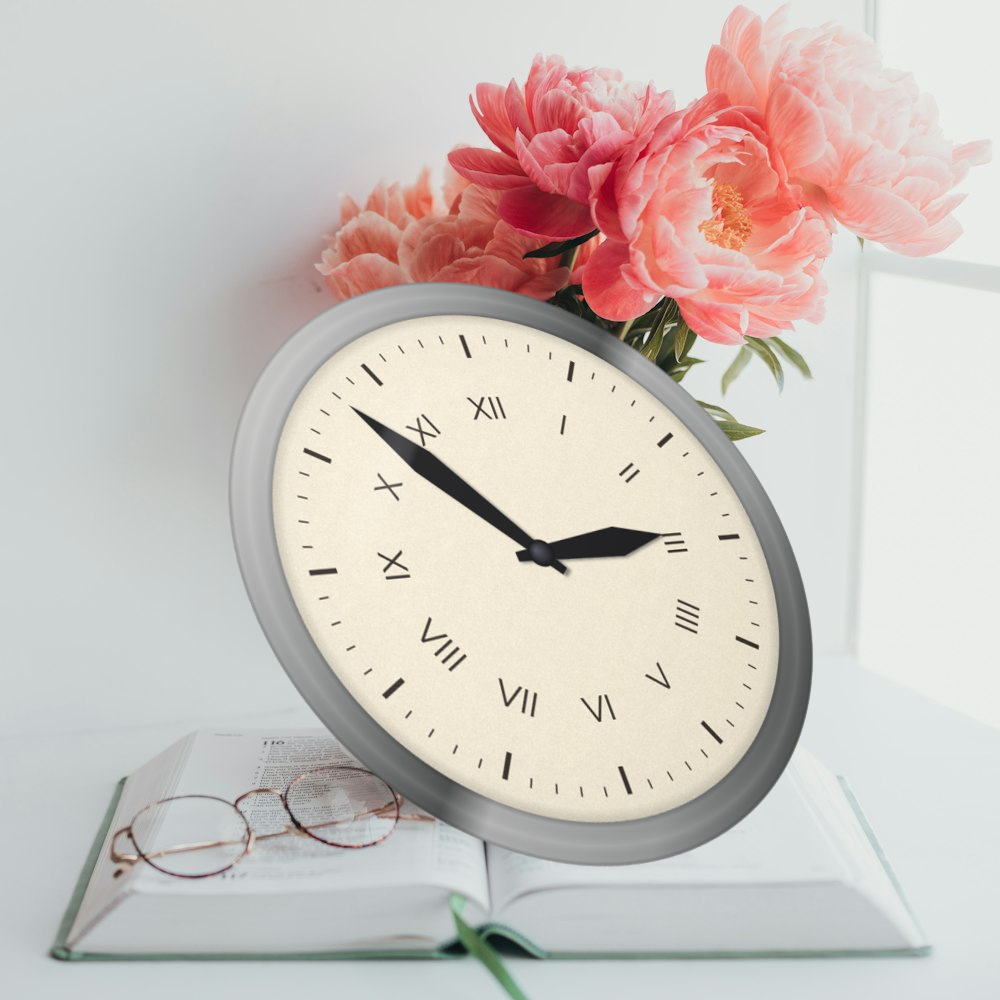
2:53
